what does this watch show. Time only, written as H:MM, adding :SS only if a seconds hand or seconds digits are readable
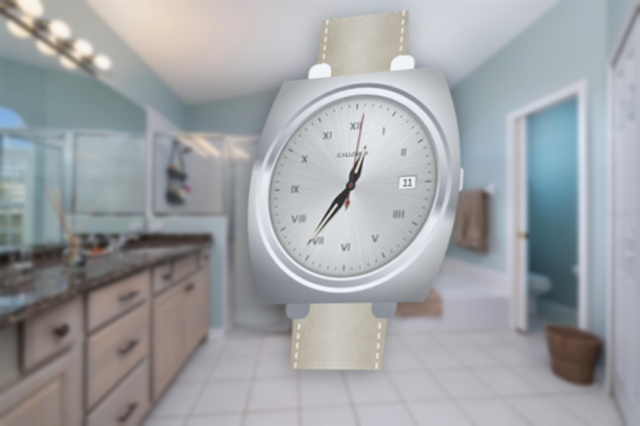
12:36:01
